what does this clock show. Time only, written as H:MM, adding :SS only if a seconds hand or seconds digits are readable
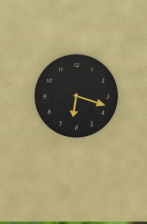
6:18
